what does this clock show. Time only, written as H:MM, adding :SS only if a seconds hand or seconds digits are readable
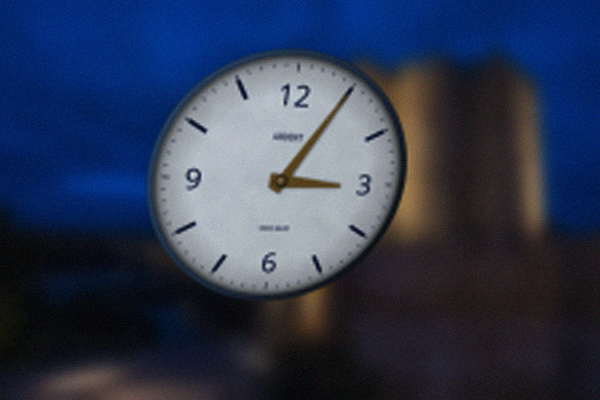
3:05
